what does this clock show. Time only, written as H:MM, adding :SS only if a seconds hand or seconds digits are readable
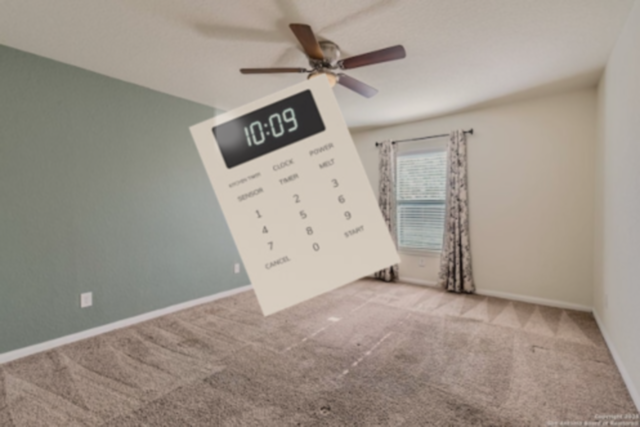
10:09
